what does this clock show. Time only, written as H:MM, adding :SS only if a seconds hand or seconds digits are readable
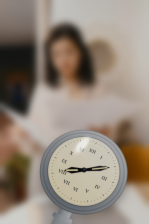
8:10
